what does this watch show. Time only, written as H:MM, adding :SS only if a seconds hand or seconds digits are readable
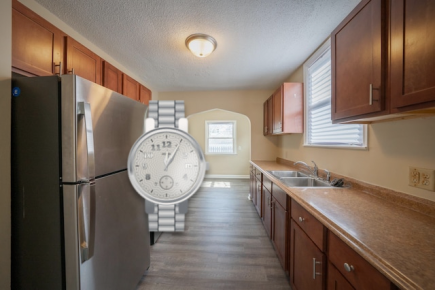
12:05
